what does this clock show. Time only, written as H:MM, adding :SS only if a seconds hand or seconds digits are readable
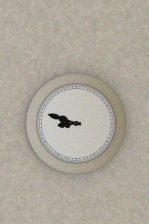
8:48
